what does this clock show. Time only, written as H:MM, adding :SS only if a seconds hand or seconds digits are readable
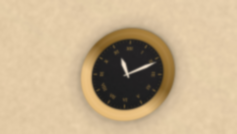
11:11
